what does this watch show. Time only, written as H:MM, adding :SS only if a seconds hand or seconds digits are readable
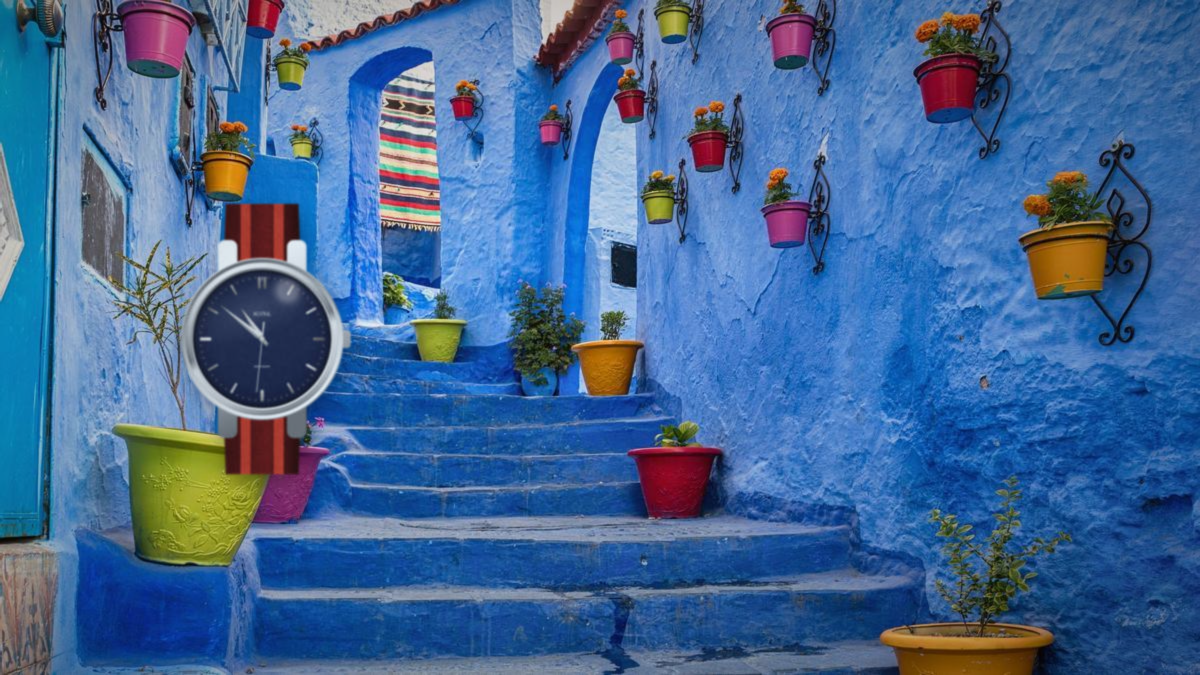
10:51:31
